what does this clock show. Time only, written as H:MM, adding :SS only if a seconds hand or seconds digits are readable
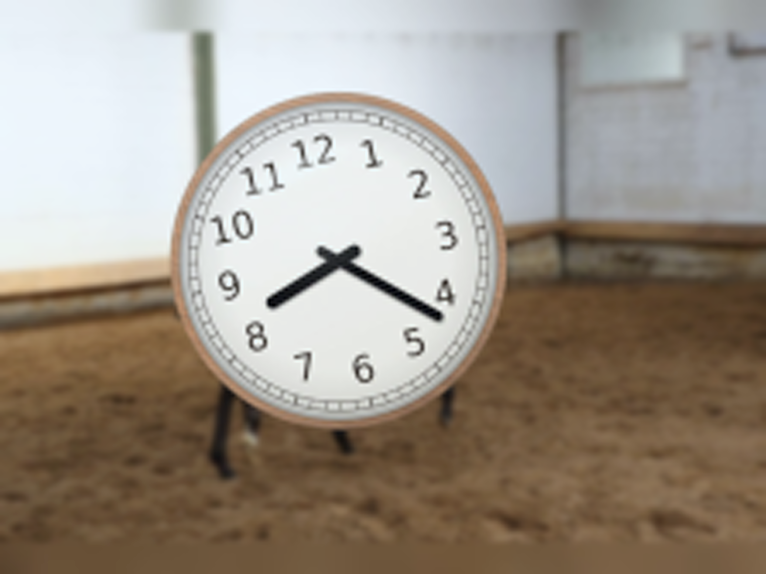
8:22
